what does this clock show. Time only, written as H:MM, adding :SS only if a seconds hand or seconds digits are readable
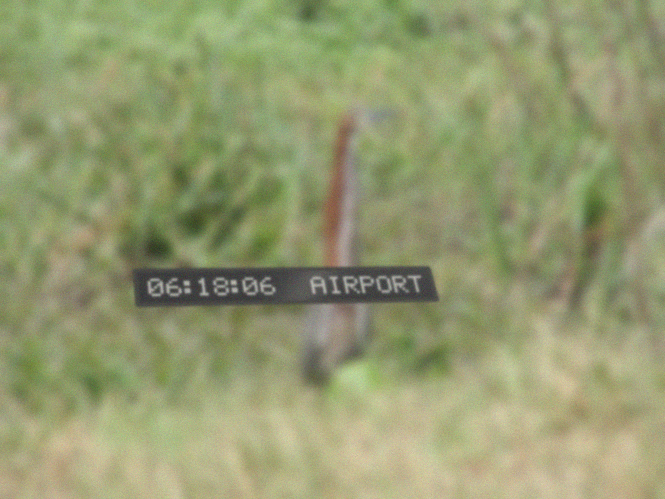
6:18:06
